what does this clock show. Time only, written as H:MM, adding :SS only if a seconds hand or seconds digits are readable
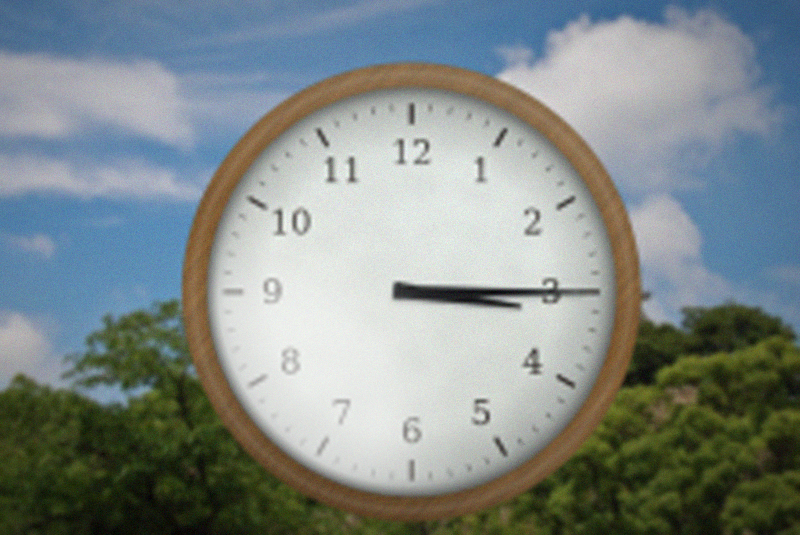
3:15
